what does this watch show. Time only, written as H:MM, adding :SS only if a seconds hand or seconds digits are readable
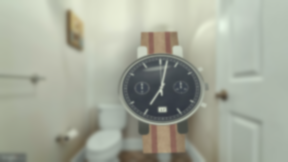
7:02
